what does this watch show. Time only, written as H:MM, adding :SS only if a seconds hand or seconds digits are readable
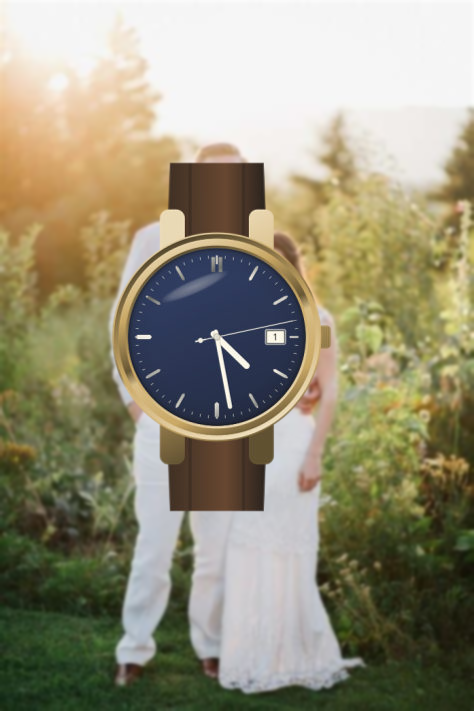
4:28:13
